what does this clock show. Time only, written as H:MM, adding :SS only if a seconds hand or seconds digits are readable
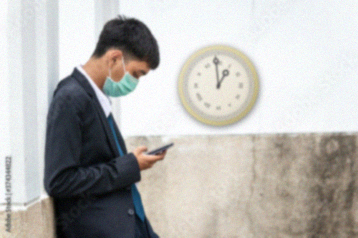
12:59
